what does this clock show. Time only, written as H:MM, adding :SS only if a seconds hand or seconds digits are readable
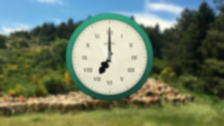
7:00
